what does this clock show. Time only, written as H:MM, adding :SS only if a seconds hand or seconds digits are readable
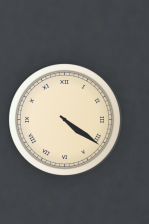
4:21
